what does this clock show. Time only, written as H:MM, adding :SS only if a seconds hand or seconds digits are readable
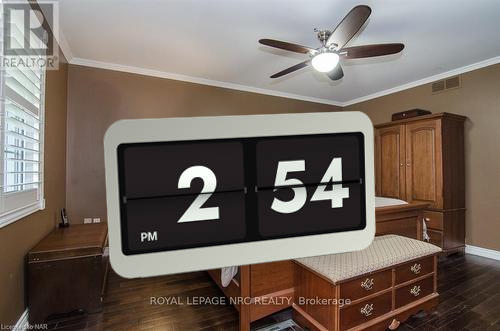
2:54
